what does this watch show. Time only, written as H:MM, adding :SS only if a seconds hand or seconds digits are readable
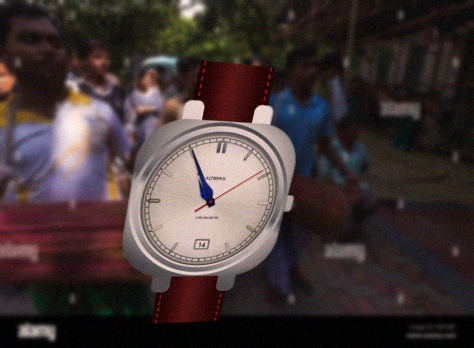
10:55:09
